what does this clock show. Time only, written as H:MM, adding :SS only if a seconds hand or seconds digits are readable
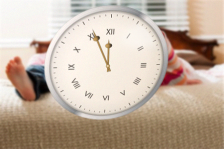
11:56
